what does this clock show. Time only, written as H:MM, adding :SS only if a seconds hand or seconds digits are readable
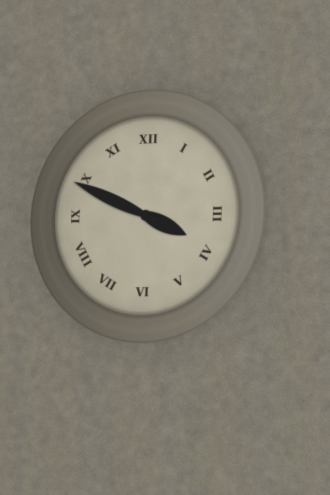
3:49
